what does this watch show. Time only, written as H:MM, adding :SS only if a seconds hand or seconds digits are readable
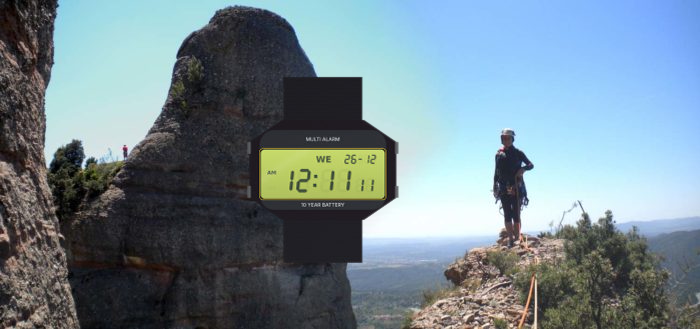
12:11:11
